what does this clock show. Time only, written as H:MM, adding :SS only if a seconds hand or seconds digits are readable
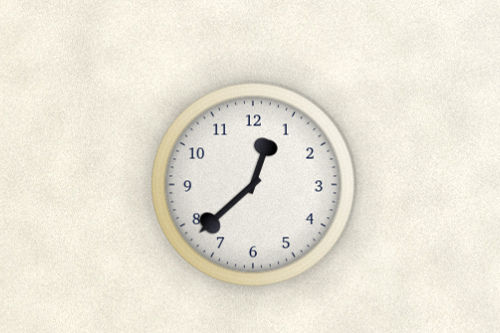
12:38
